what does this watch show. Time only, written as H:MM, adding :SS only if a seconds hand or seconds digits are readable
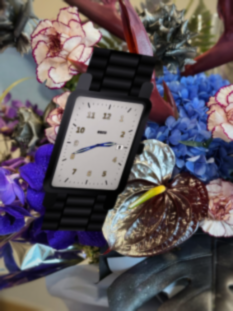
2:41
